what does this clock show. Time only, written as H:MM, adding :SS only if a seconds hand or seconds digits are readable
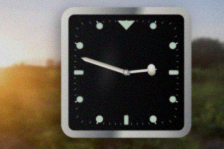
2:48
